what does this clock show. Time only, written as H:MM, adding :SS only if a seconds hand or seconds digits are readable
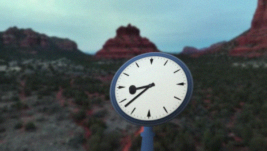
8:38
